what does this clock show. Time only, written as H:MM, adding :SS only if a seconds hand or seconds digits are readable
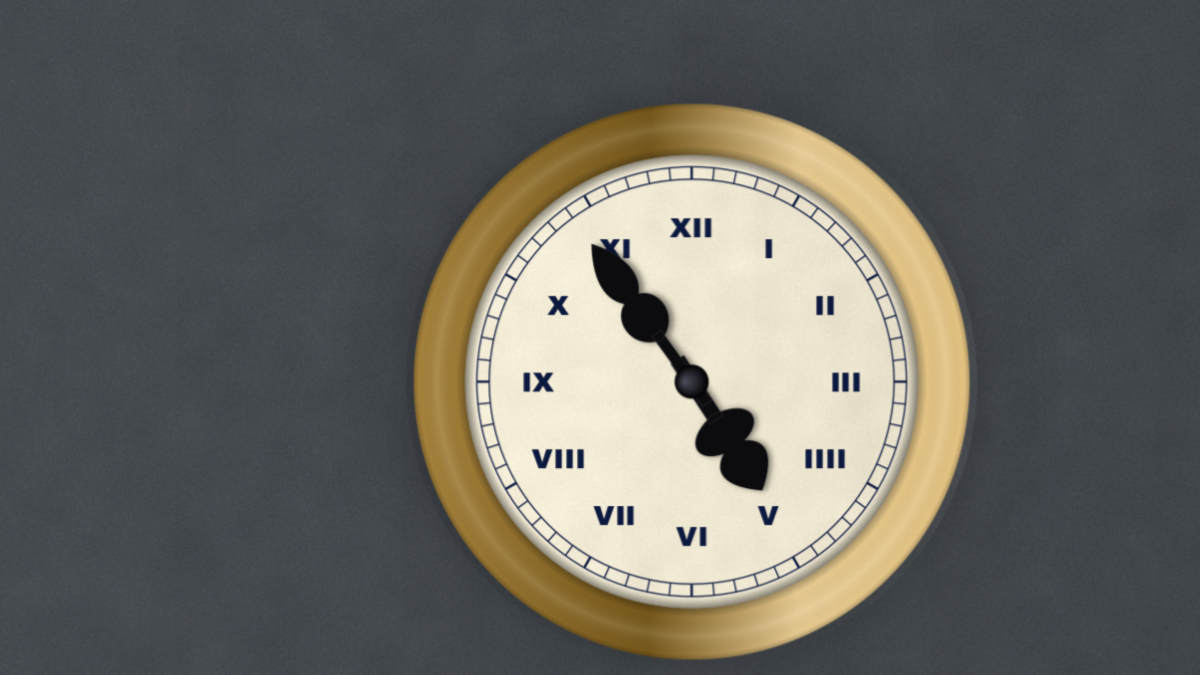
4:54
